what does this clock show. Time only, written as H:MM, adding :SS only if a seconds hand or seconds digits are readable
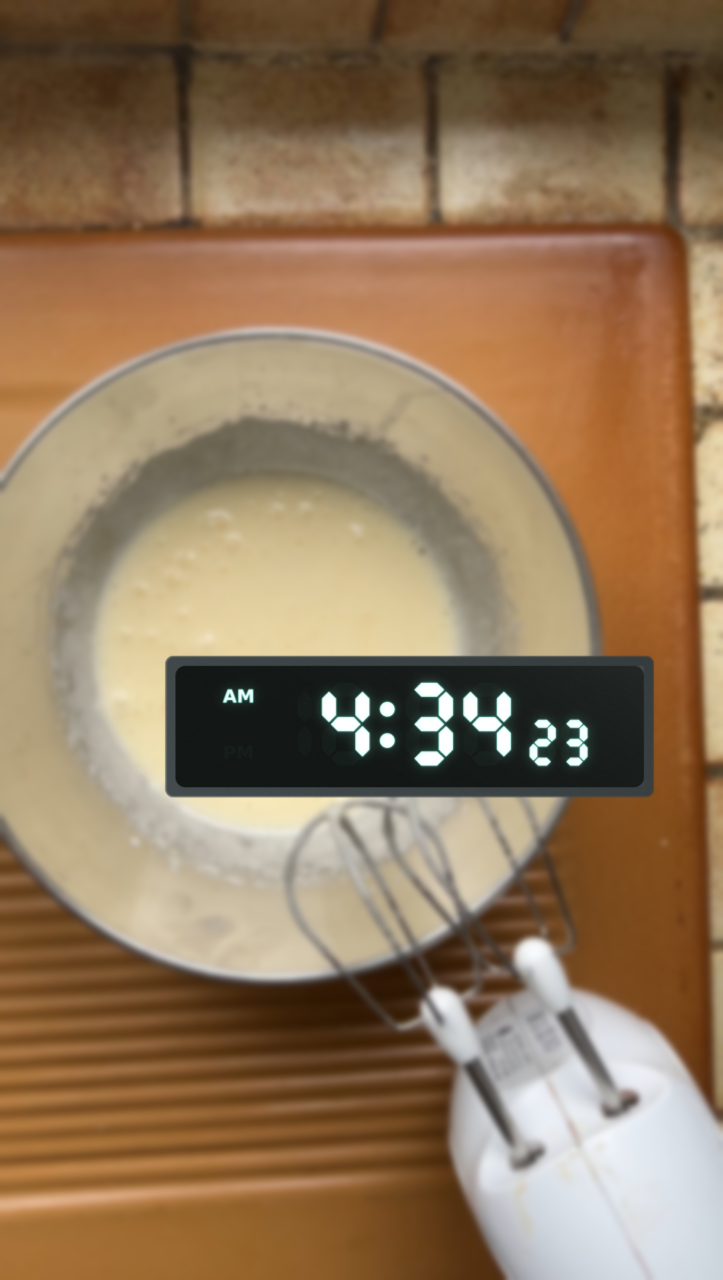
4:34:23
